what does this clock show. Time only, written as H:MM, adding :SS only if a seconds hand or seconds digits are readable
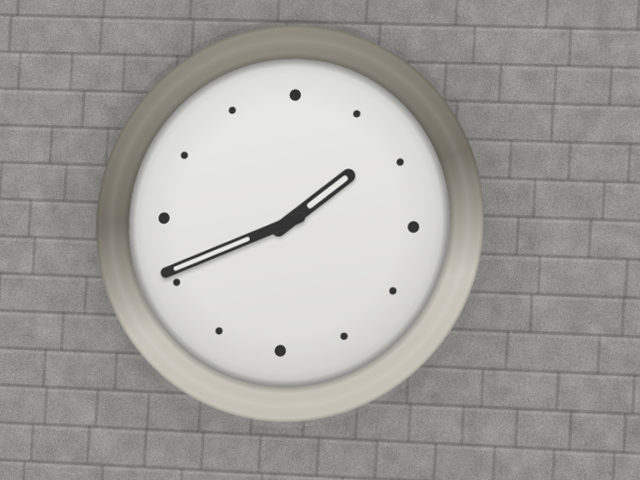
1:41
